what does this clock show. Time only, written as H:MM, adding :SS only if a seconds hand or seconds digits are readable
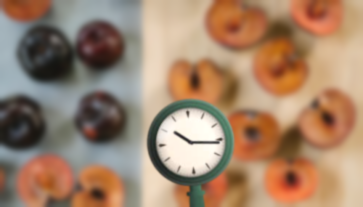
10:16
